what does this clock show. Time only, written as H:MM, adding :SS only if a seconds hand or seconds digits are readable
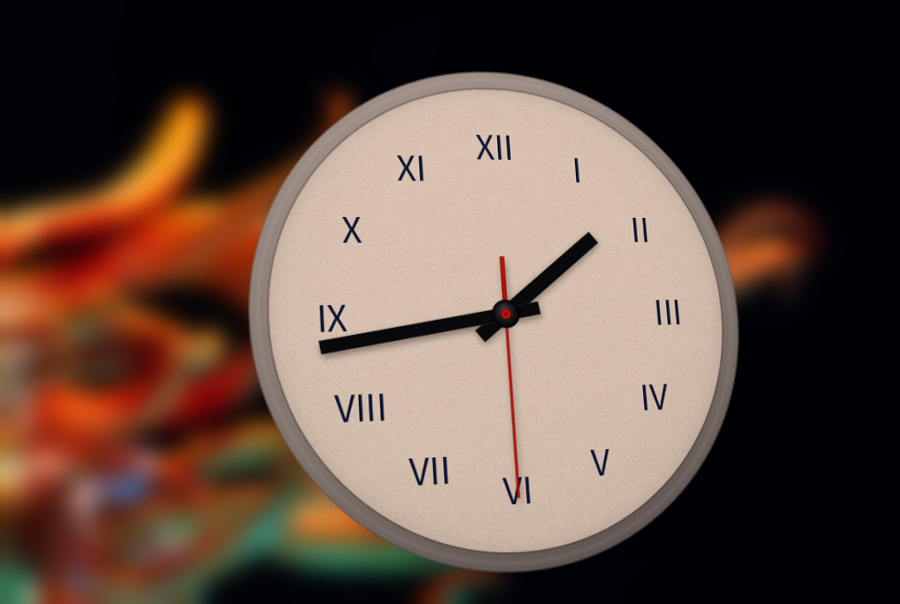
1:43:30
